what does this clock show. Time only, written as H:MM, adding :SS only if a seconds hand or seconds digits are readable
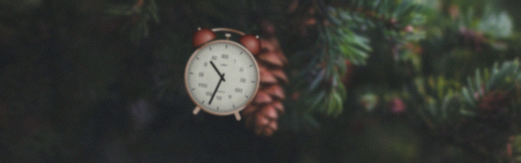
10:33
